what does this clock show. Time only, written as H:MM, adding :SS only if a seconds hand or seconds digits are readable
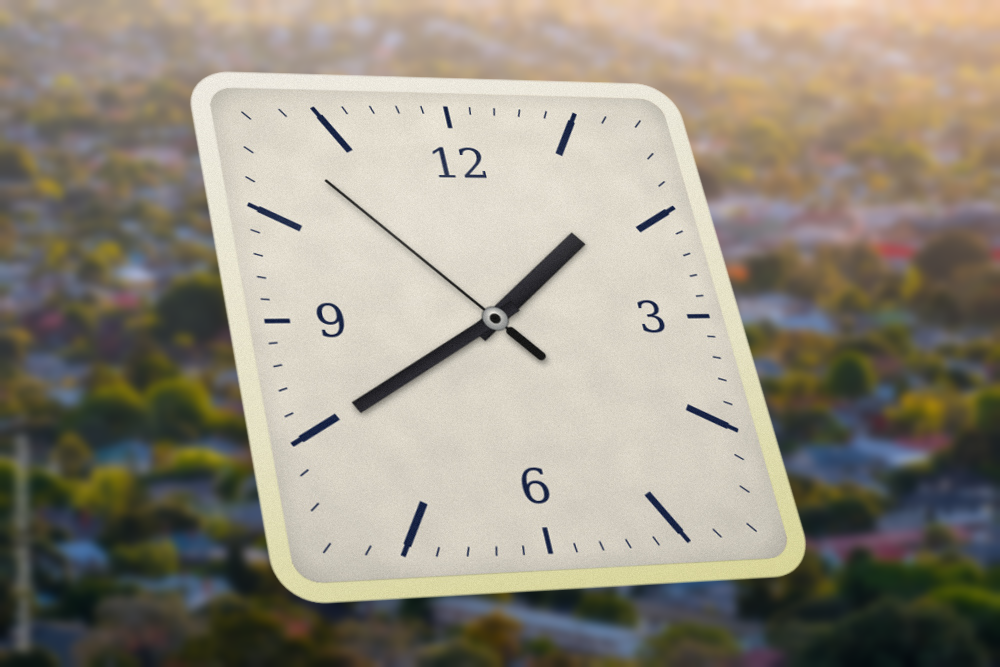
1:39:53
